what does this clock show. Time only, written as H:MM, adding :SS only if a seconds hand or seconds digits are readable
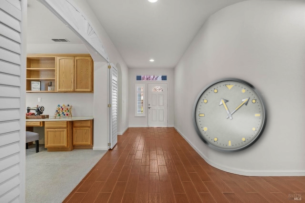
11:08
